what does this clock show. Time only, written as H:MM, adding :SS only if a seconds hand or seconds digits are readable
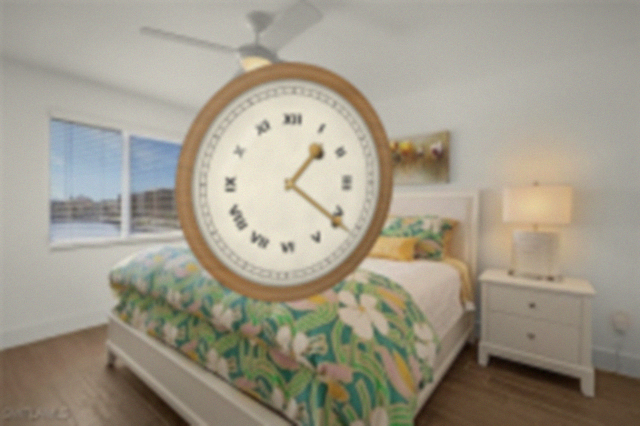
1:21
